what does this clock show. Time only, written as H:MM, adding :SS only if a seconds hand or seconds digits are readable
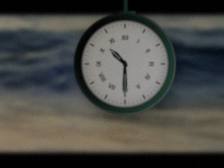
10:30
